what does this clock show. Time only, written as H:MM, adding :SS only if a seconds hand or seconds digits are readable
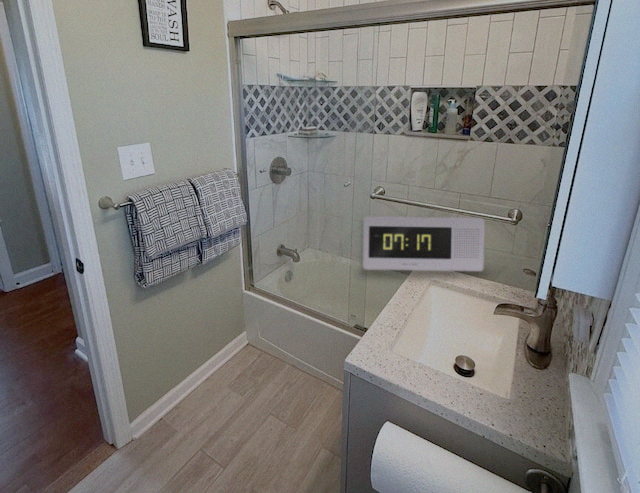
7:17
